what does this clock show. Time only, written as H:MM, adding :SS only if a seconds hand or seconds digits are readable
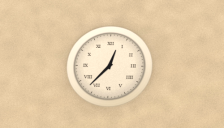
12:37
